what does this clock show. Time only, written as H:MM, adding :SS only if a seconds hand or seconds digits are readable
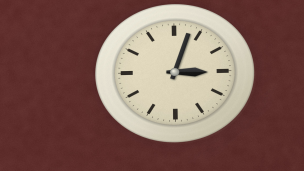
3:03
